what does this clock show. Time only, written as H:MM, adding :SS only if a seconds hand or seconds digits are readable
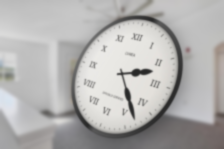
2:23
